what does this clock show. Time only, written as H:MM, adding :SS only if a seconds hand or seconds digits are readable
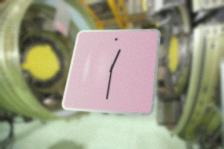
12:30
